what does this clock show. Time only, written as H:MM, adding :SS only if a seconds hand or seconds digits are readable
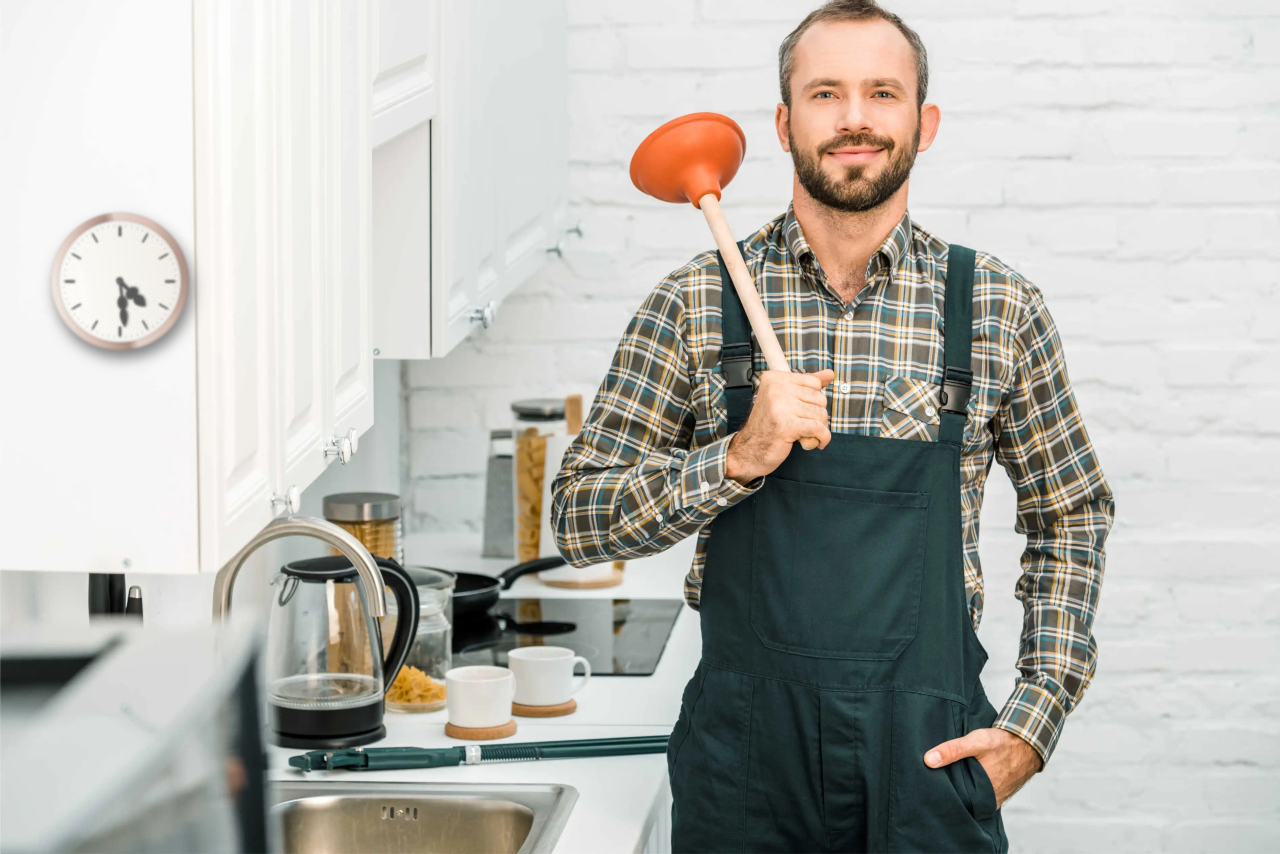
4:29
